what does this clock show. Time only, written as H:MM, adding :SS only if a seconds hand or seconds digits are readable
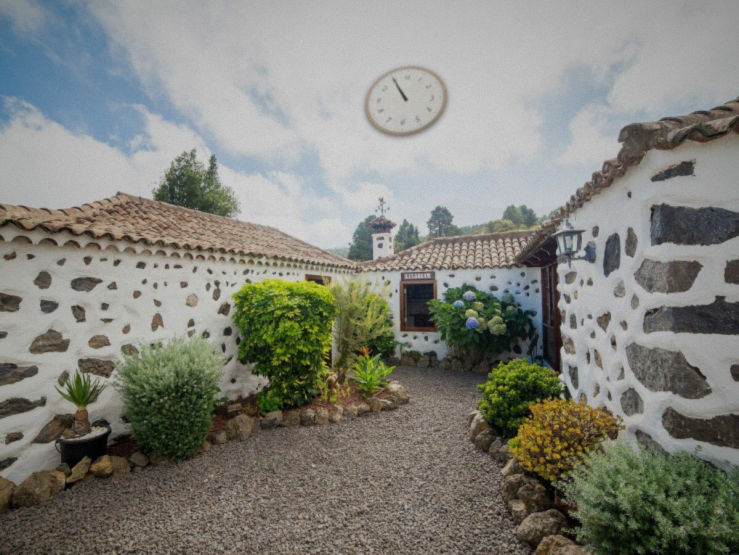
10:55
